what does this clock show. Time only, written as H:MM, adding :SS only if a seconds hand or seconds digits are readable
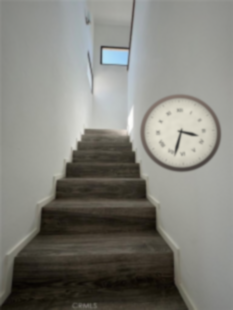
3:33
